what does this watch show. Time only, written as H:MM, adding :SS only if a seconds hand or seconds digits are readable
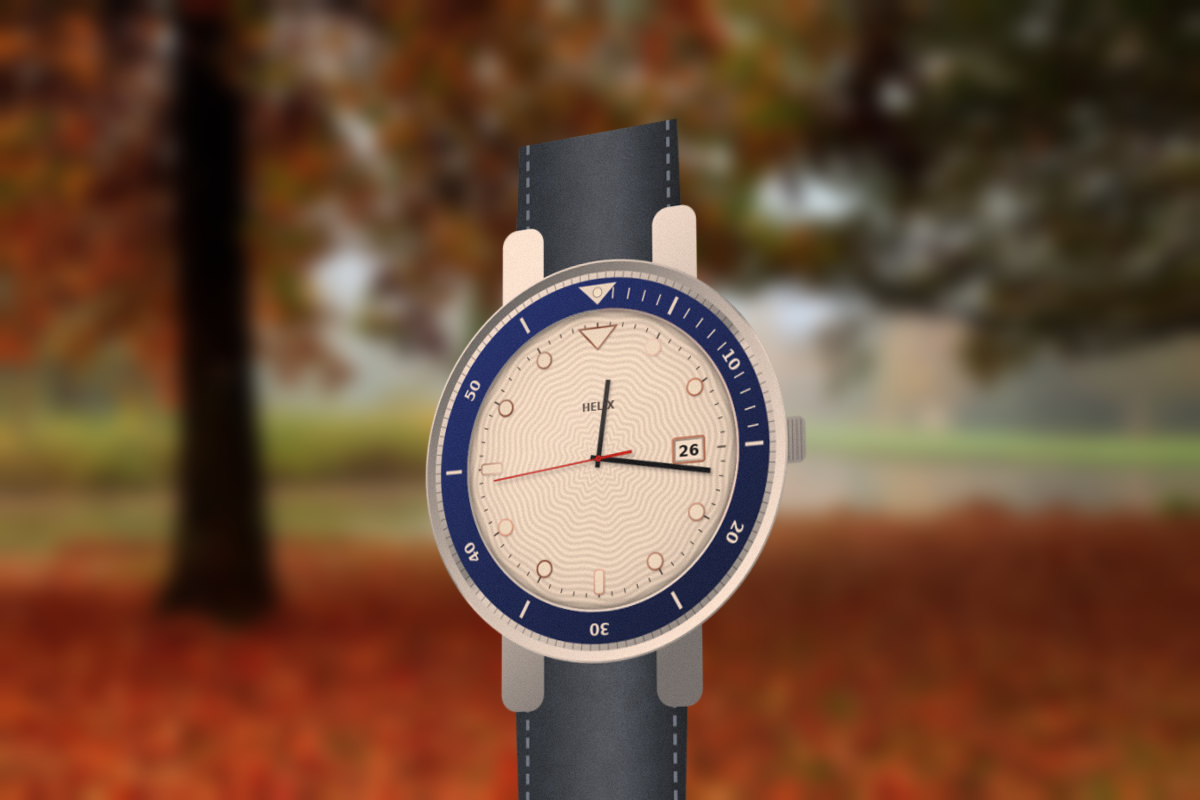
12:16:44
